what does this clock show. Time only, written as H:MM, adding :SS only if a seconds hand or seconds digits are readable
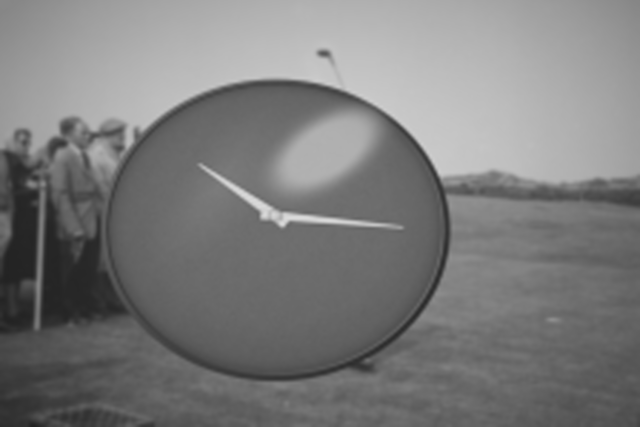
10:16
